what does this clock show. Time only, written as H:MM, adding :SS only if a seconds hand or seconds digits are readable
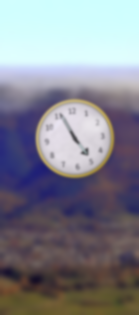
4:56
